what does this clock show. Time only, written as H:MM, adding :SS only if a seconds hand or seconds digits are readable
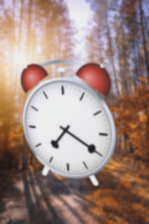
7:20
